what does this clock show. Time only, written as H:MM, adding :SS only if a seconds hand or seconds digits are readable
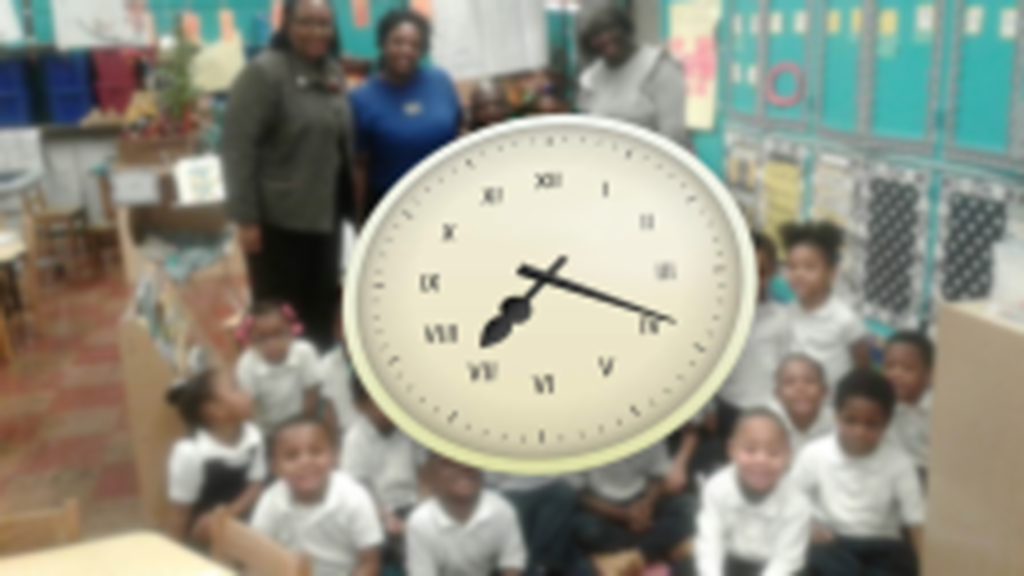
7:19
